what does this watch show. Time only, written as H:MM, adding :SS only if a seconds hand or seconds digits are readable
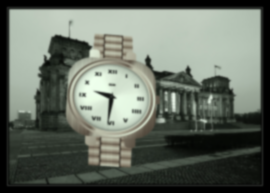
9:31
